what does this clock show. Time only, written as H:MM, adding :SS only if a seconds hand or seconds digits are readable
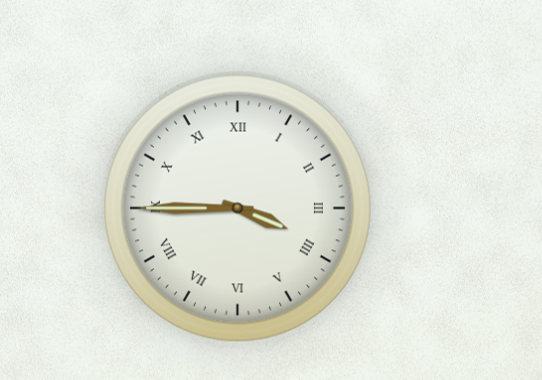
3:45
